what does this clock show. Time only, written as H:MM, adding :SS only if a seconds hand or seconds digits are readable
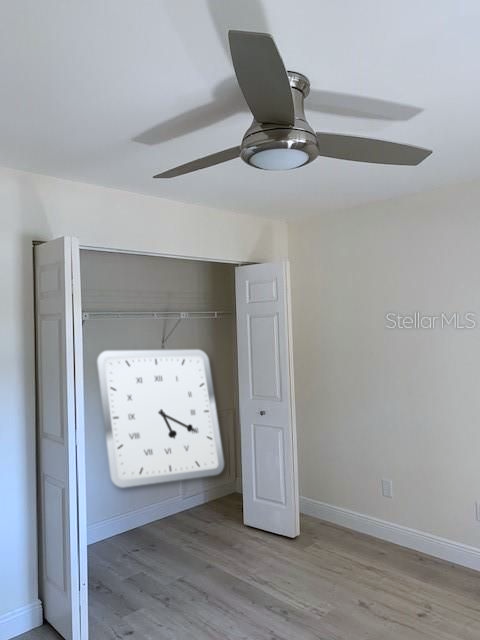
5:20
